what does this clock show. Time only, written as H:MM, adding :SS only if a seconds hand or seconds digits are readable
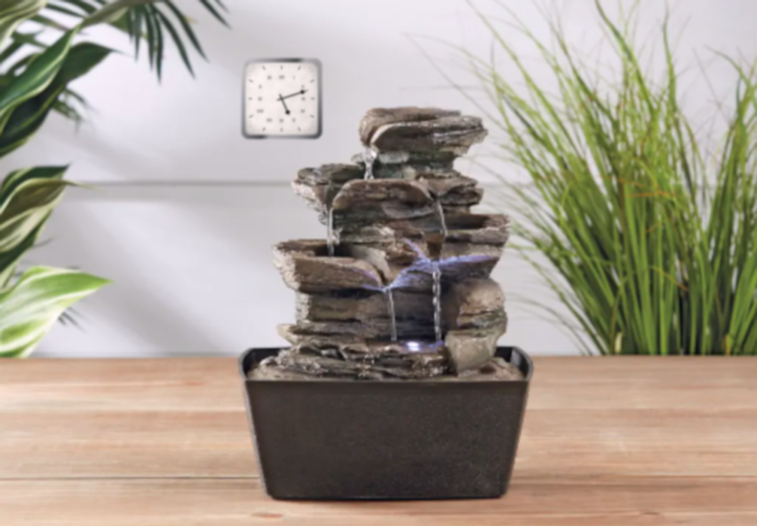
5:12
